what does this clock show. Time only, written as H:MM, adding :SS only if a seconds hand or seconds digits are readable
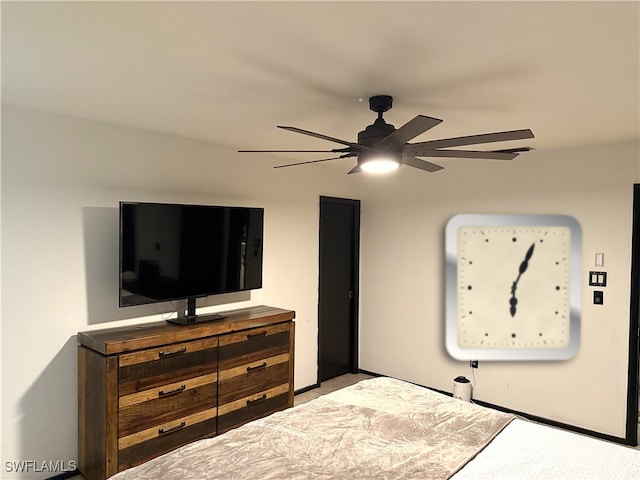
6:04
